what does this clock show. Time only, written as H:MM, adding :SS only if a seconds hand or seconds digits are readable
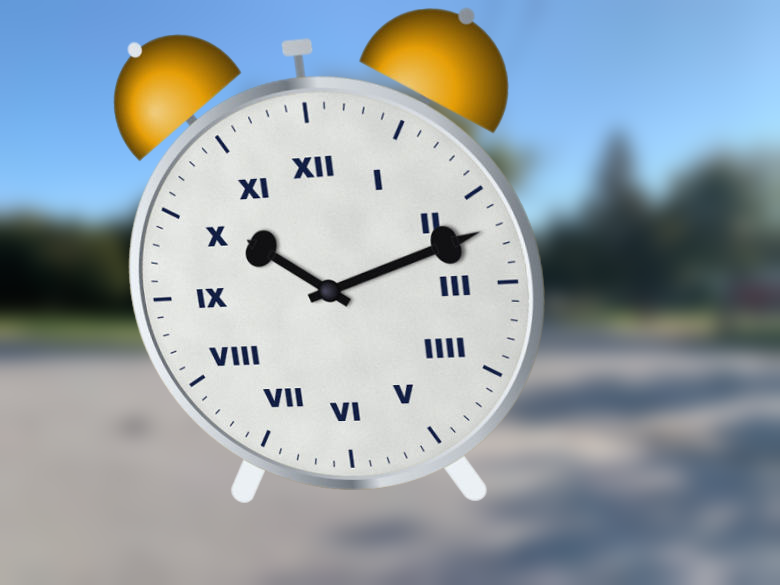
10:12
